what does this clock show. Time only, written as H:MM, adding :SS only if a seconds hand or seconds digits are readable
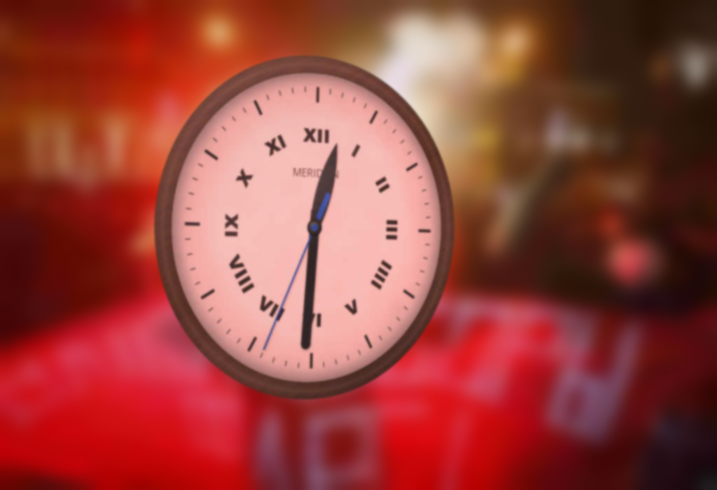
12:30:34
